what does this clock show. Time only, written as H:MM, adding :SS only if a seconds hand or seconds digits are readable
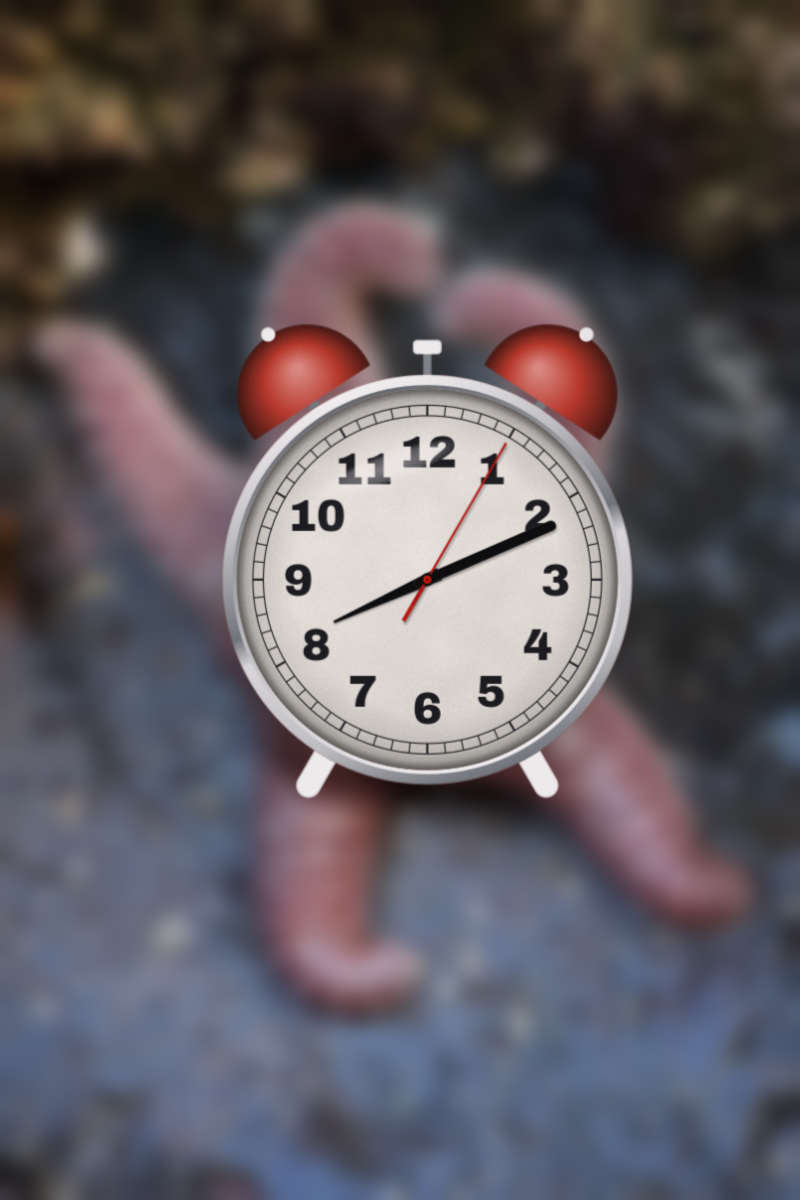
8:11:05
